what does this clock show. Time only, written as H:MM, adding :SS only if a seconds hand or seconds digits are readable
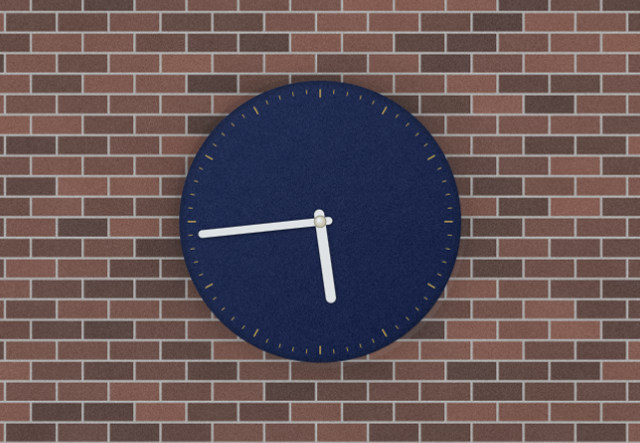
5:44
